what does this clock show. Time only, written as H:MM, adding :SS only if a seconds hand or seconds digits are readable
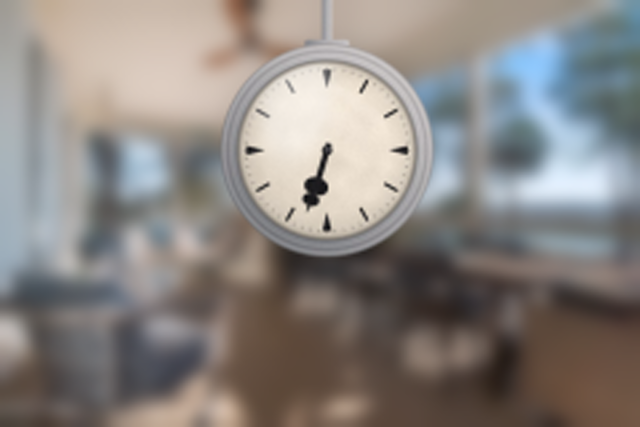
6:33
